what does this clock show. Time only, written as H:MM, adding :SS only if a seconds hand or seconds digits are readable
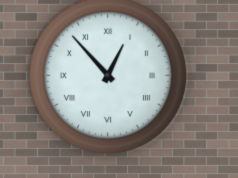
12:53
